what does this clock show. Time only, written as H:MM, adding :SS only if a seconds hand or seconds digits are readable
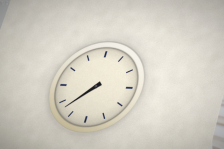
7:38
